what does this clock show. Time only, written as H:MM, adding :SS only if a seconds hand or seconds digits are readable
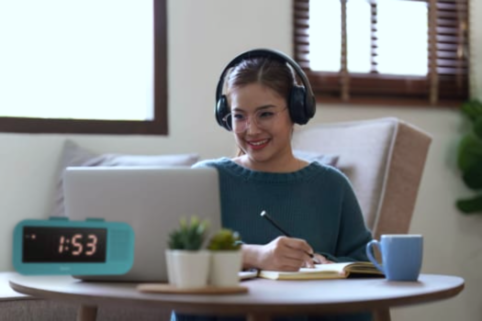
1:53
